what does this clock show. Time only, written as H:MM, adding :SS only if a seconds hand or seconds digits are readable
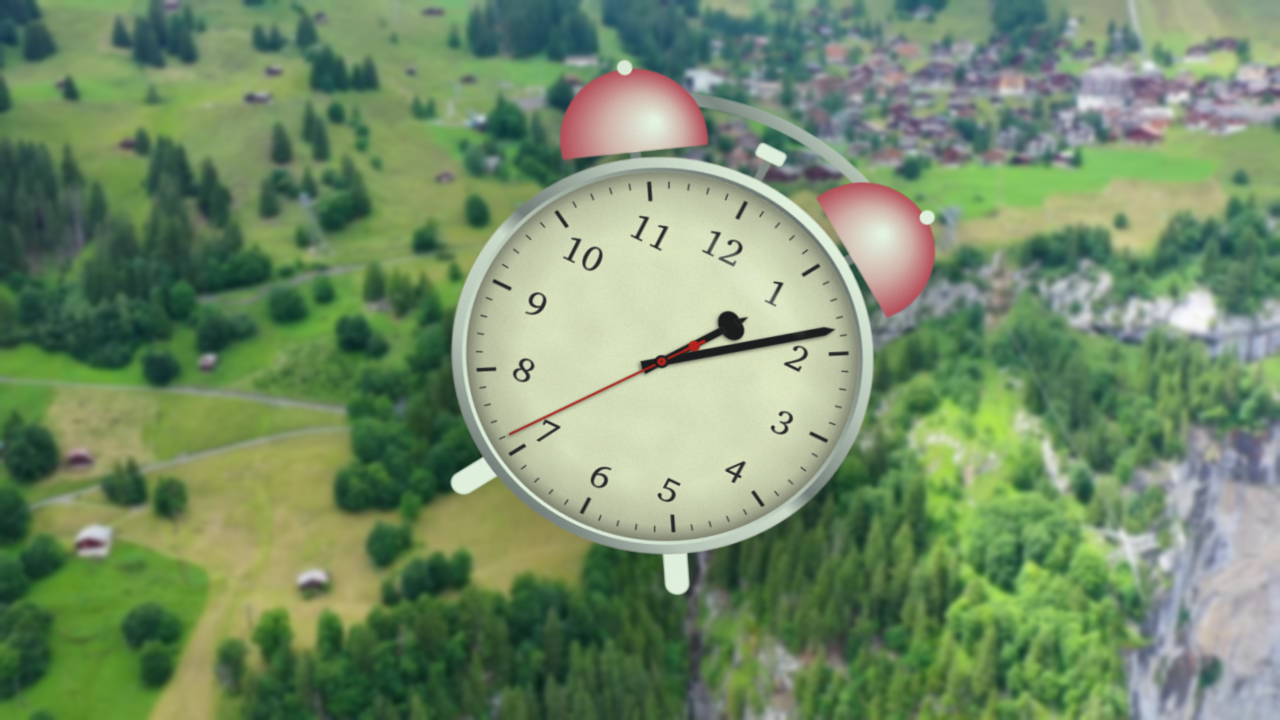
1:08:36
